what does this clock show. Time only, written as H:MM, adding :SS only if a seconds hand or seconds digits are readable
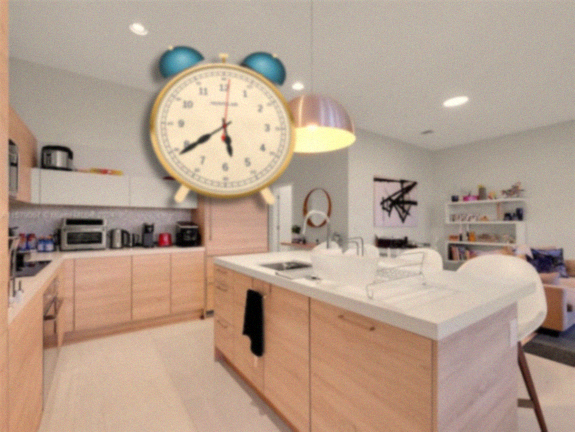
5:39:01
